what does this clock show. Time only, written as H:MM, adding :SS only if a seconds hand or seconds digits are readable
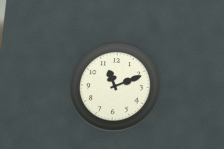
11:11
